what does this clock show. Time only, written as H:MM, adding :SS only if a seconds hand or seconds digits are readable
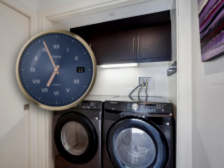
6:56
